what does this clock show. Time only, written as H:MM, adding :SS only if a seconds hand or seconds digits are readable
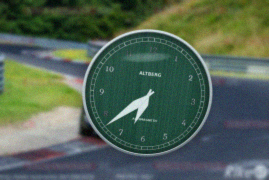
6:38
